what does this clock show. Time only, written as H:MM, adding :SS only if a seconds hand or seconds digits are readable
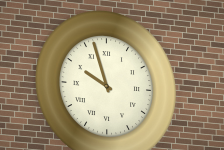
9:57
